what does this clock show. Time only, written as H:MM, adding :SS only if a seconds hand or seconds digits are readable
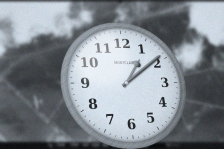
1:09
